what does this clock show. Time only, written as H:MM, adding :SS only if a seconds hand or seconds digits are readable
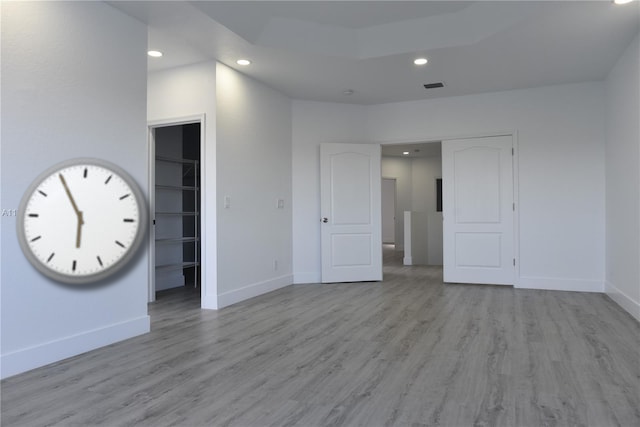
5:55
